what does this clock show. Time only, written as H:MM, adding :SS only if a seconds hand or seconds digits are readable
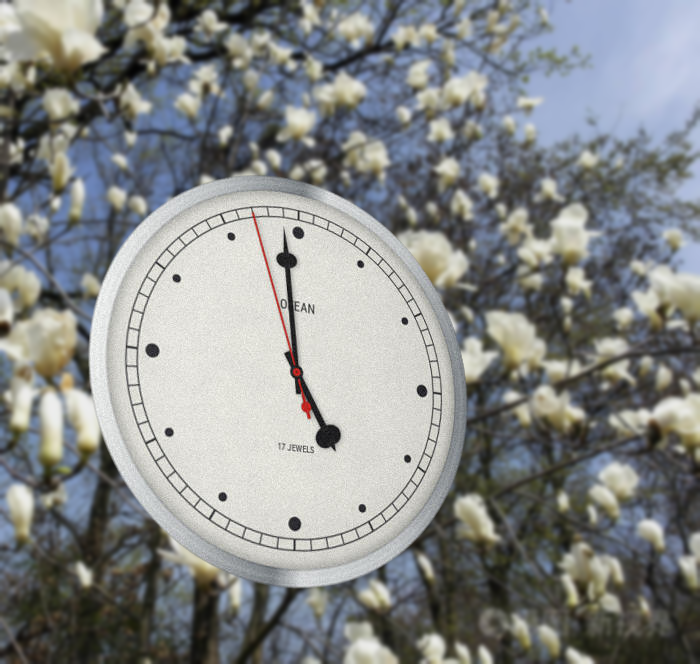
4:58:57
